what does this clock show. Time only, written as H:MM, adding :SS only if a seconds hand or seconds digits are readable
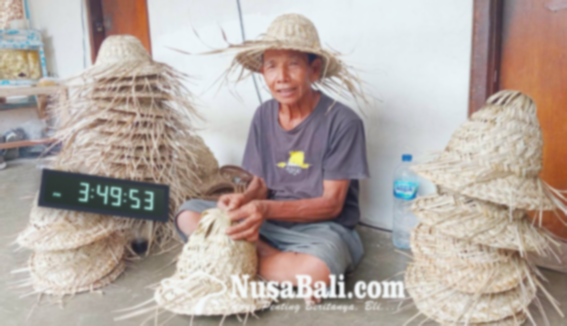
3:49:53
